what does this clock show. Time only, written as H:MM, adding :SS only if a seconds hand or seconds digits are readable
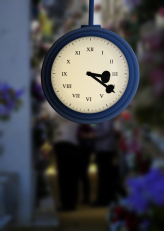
3:21
